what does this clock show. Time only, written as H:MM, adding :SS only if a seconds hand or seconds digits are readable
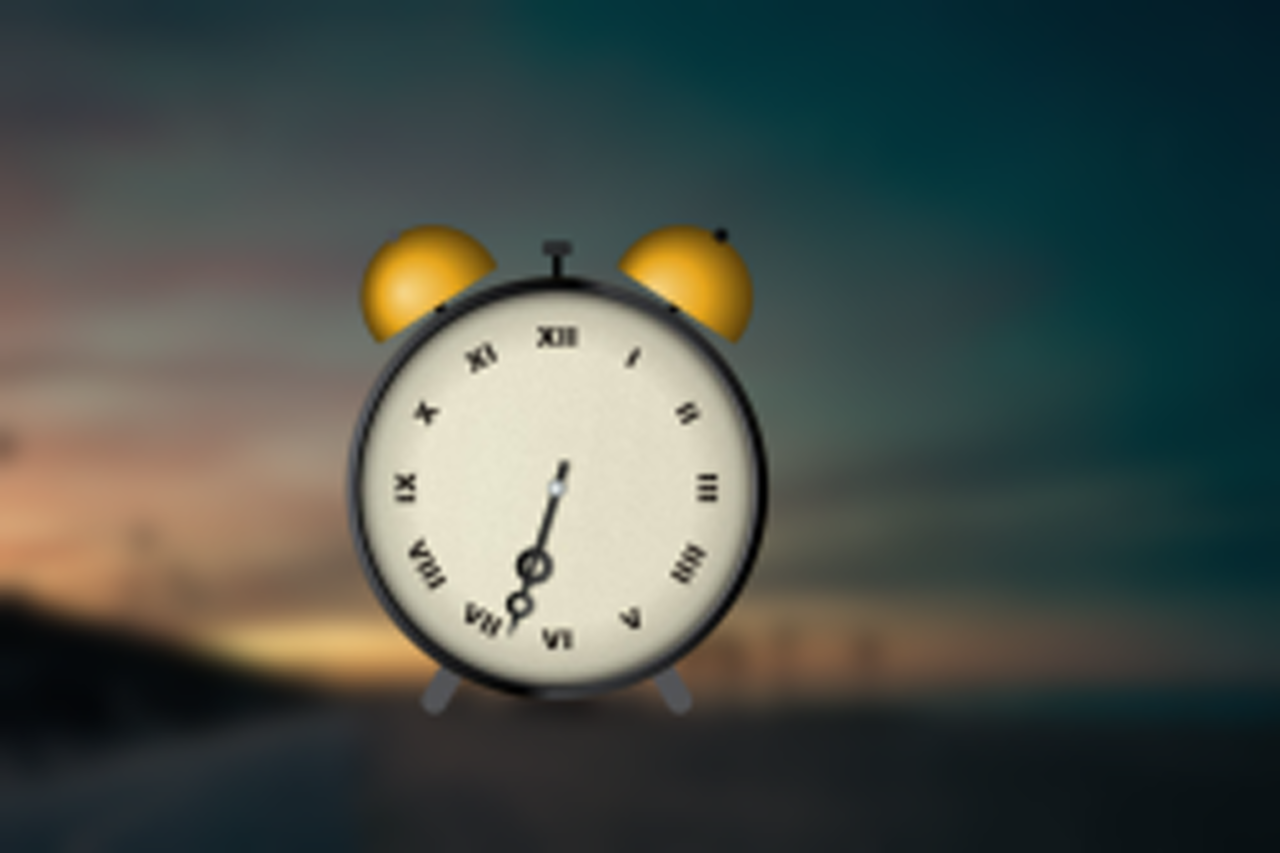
6:33
